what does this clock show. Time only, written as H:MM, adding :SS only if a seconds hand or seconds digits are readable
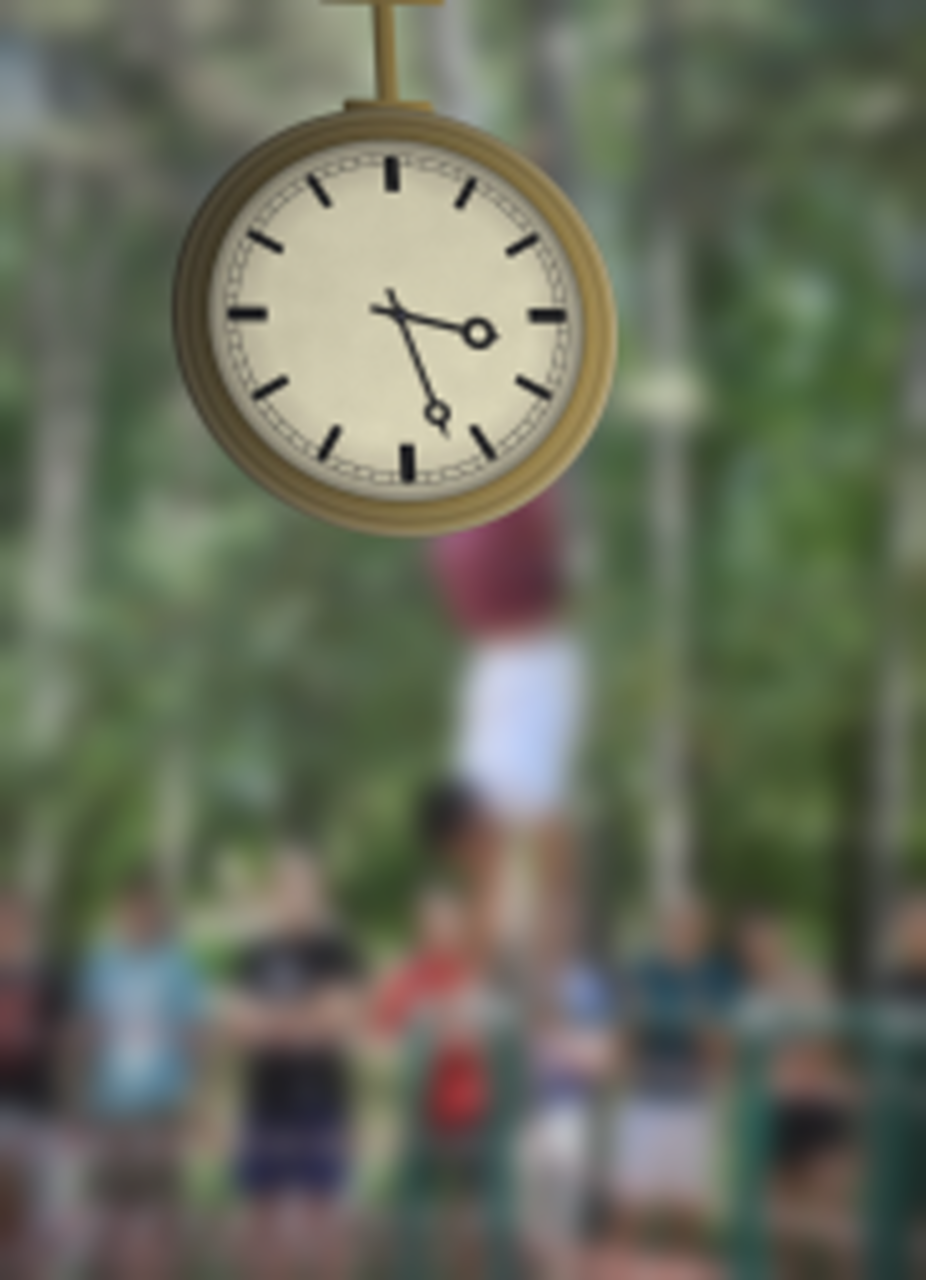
3:27
